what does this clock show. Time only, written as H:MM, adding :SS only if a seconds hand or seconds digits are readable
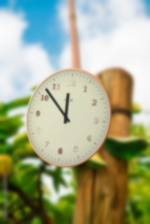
11:52
